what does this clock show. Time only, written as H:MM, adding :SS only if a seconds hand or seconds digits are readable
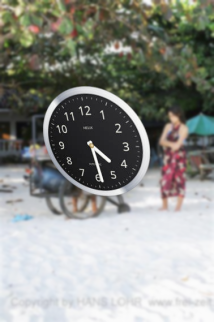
4:29
